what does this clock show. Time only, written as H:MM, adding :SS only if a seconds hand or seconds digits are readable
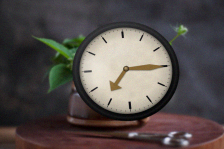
7:15
